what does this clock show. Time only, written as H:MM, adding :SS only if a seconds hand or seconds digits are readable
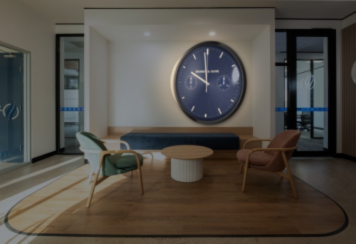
9:59
